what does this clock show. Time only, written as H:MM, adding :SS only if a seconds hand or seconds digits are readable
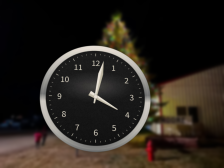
4:02
